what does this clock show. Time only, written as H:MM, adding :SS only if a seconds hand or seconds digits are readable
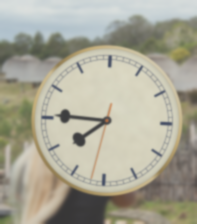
7:45:32
